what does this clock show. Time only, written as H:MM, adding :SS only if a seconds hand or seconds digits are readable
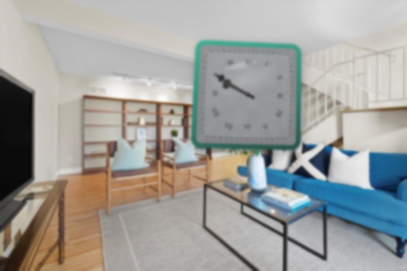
9:50
